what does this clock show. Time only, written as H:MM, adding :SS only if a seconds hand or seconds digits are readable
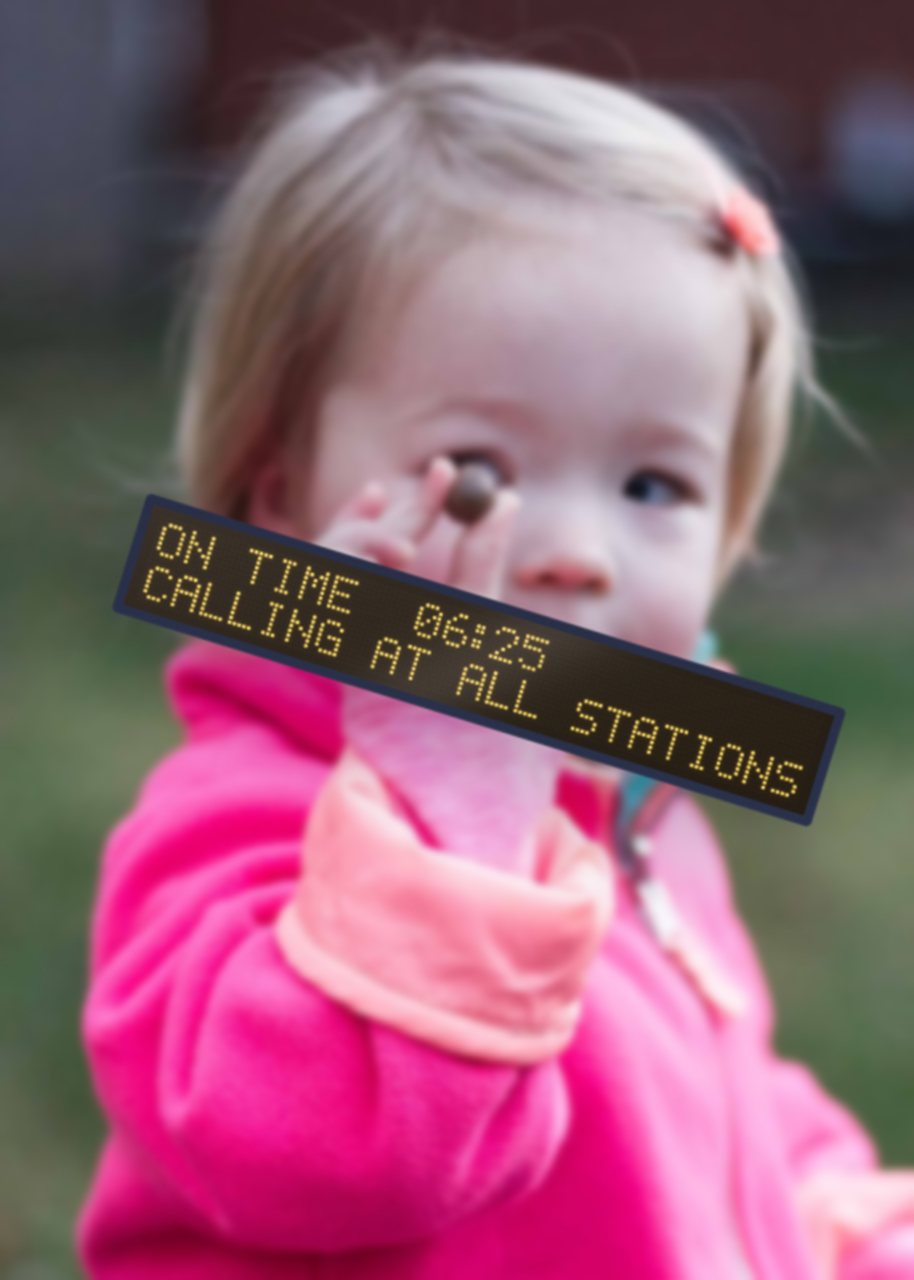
6:25
